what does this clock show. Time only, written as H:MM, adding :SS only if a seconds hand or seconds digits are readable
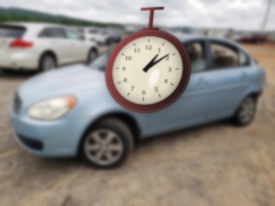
1:09
